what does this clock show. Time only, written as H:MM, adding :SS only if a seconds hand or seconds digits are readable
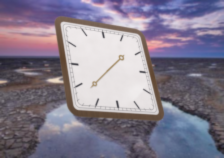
1:38
